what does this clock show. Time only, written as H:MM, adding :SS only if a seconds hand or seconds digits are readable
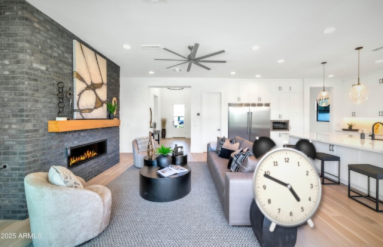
4:49
